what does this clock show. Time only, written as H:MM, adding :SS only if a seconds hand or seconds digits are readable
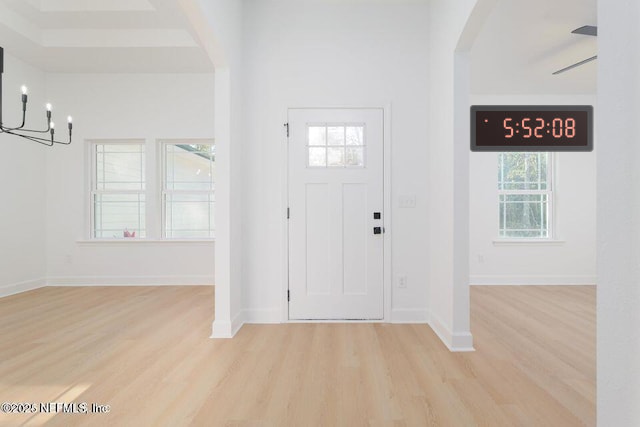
5:52:08
